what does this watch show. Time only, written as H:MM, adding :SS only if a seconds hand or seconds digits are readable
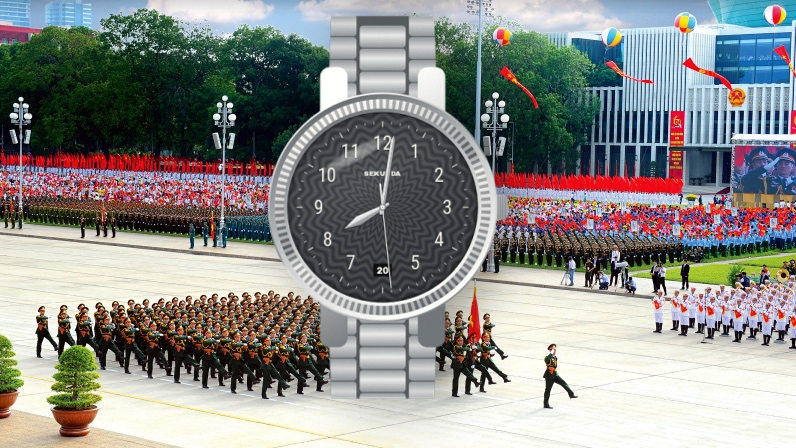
8:01:29
